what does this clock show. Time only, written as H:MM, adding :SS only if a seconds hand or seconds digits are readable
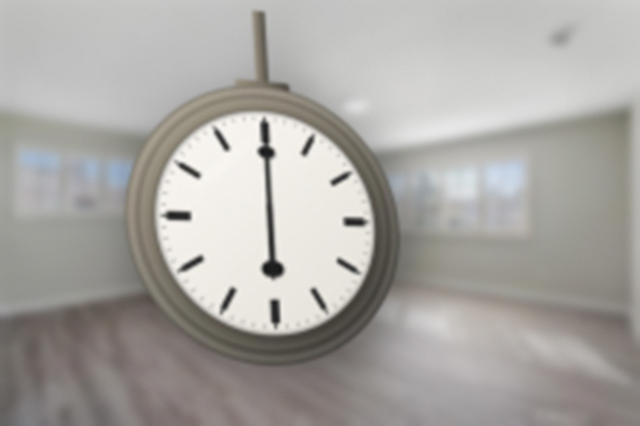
6:00
